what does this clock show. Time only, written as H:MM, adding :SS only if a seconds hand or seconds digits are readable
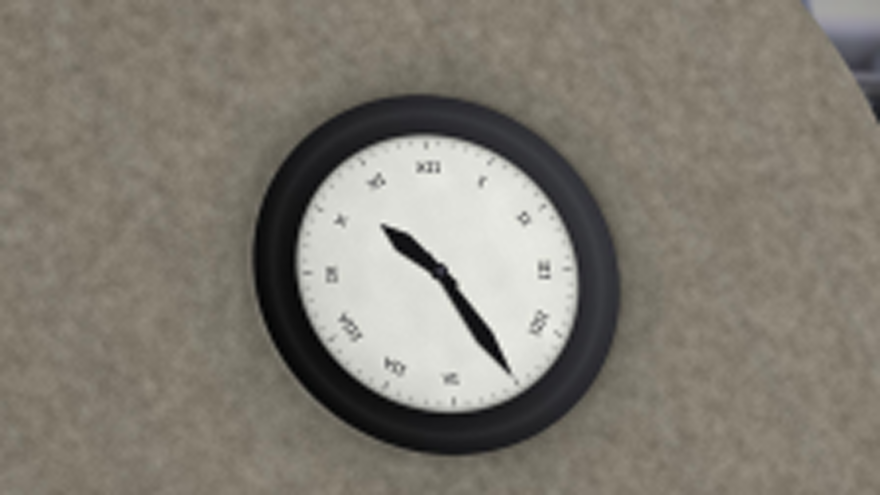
10:25
